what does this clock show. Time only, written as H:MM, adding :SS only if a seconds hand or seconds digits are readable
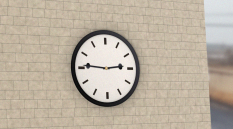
2:46
